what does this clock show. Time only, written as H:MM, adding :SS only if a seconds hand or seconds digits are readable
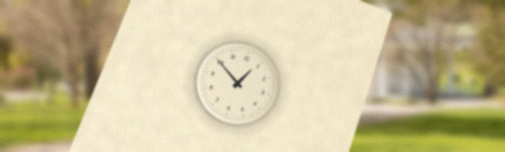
12:50
